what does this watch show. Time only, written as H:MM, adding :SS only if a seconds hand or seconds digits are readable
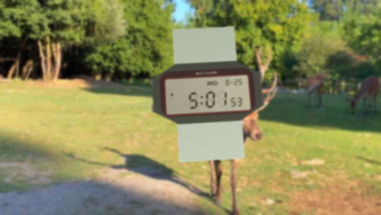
5:01
